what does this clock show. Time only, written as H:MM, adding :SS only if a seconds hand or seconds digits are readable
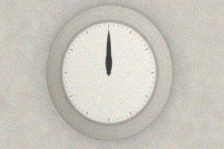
12:00
